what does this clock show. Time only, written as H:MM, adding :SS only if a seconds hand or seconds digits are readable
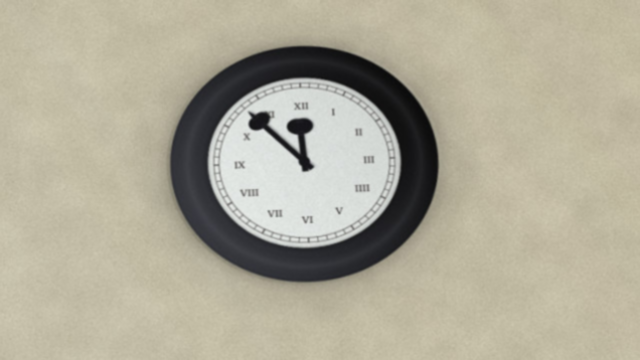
11:53
